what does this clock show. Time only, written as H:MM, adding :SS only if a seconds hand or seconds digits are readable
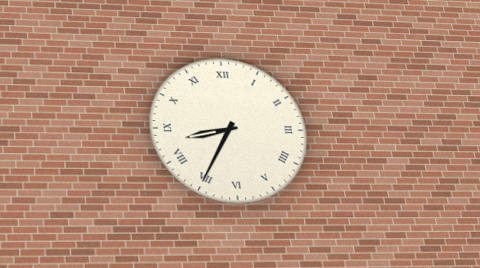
8:35
